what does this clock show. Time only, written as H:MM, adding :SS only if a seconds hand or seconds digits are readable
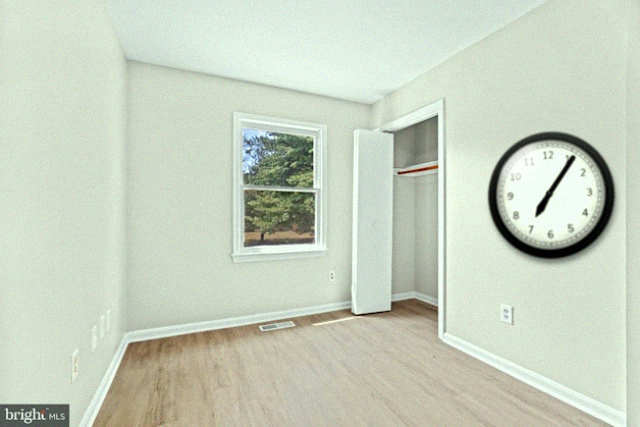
7:06
